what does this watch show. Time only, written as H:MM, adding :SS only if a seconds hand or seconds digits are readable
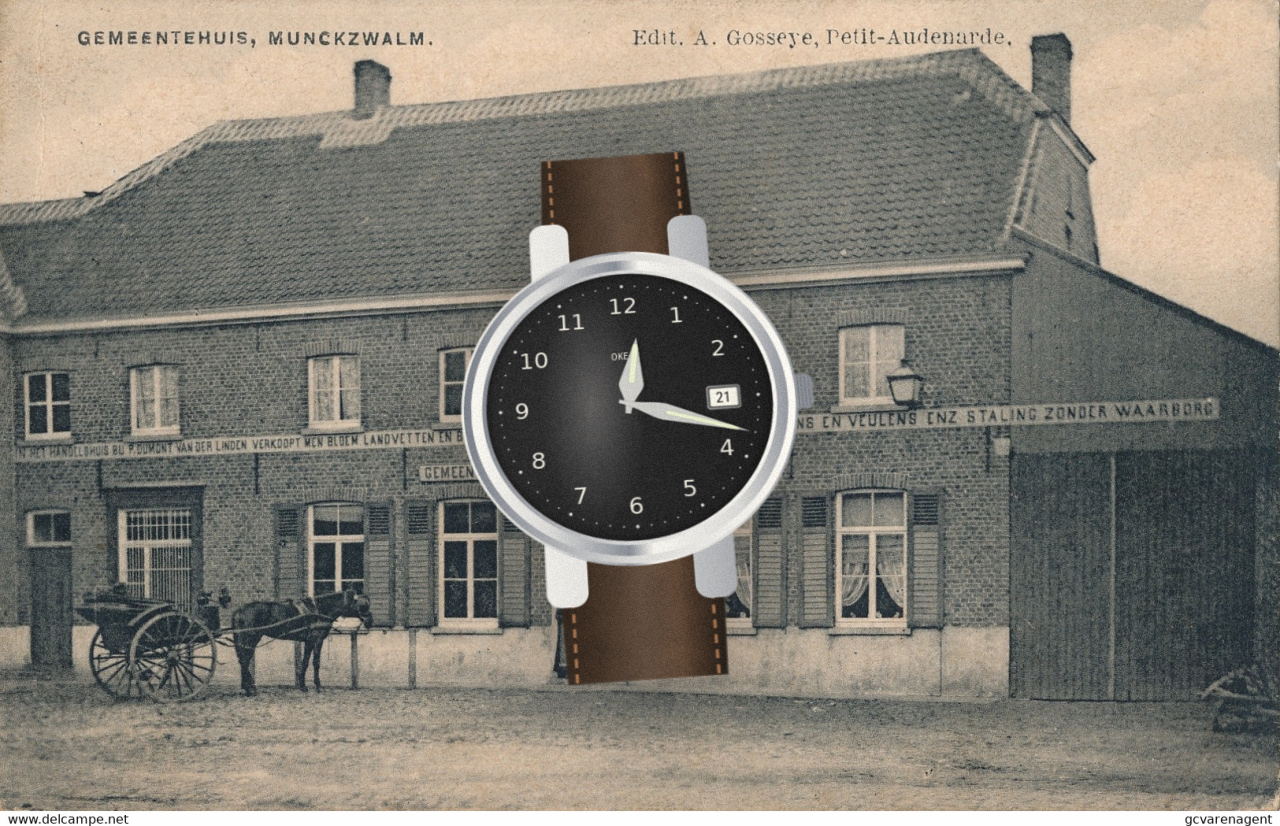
12:18
